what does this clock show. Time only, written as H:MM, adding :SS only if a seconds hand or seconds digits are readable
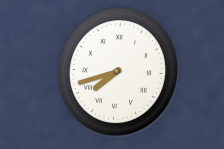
7:42
